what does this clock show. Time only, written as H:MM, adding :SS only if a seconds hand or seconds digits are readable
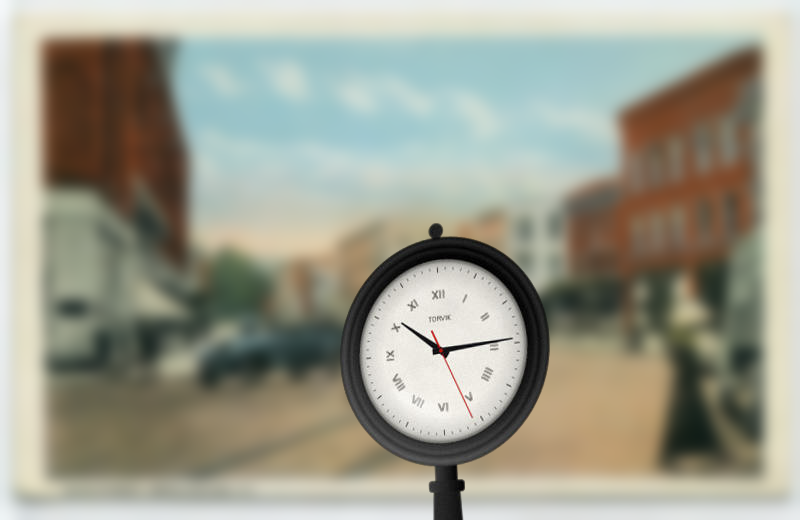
10:14:26
